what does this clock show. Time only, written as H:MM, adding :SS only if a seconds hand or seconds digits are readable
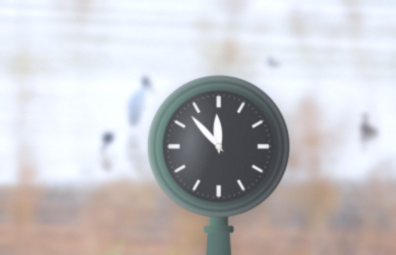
11:53
